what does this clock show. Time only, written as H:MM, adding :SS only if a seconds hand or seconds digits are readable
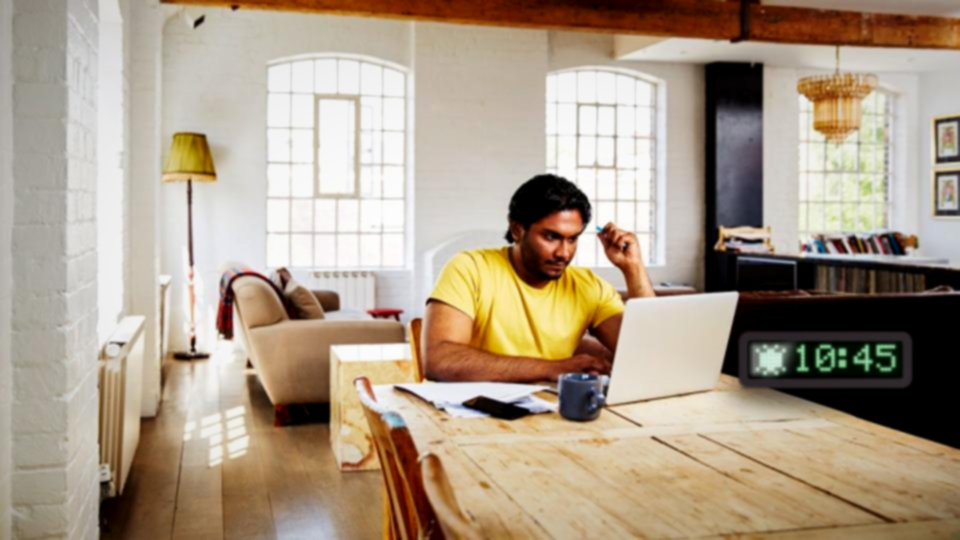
10:45
